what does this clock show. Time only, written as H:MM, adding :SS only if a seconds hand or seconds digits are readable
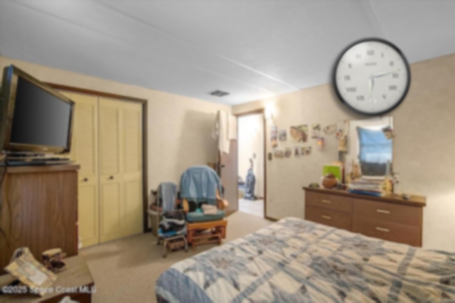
6:13
